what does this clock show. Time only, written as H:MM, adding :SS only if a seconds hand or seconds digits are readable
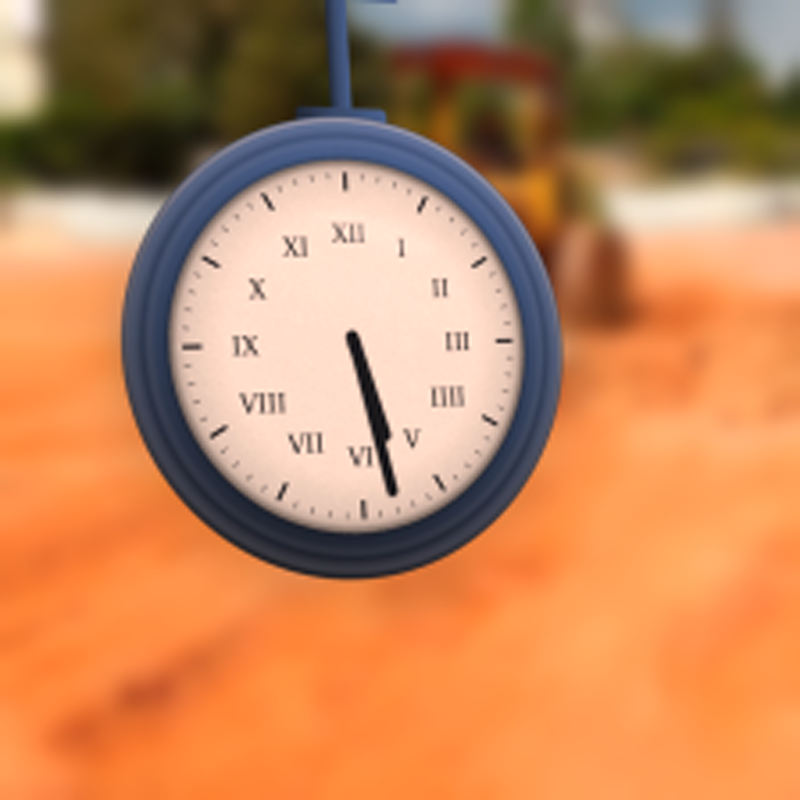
5:28
